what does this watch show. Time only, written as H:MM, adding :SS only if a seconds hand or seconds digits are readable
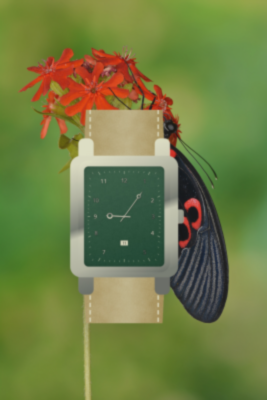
9:06
